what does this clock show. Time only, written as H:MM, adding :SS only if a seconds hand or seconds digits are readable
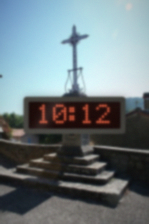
10:12
